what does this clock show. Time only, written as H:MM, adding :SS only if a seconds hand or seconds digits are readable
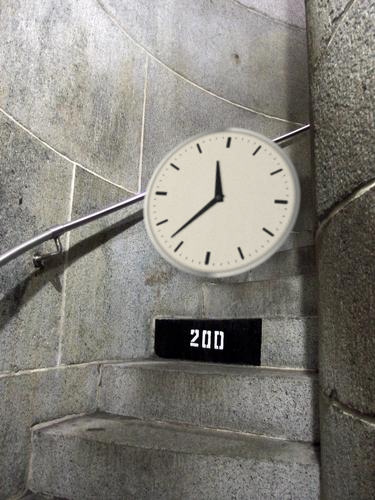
11:37
